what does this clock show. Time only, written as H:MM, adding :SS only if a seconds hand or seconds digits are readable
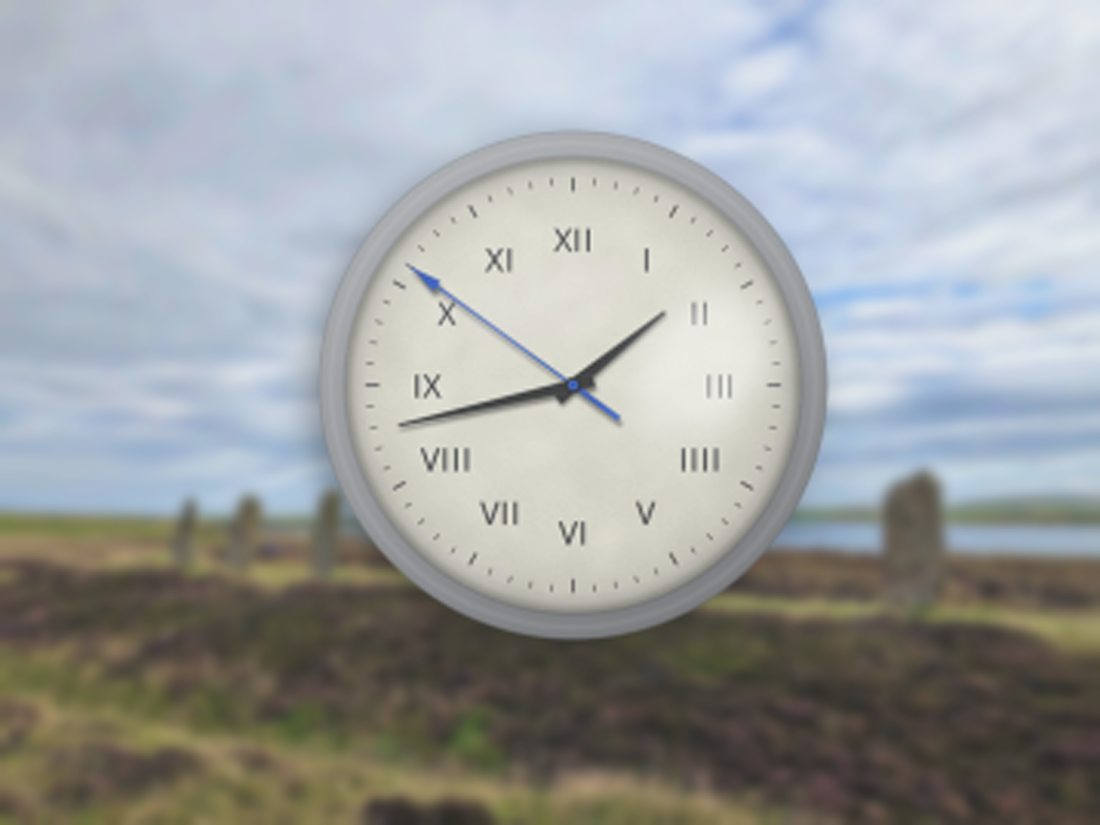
1:42:51
